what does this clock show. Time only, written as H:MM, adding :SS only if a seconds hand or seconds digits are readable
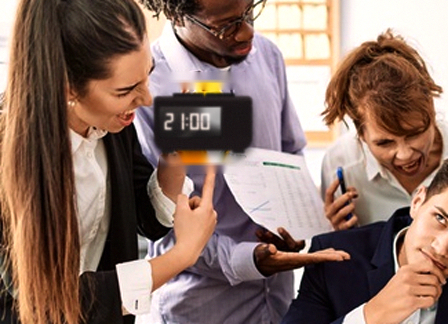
21:00
